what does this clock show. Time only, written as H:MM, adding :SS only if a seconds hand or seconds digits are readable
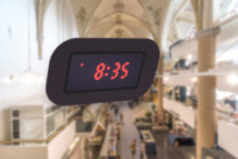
8:35
